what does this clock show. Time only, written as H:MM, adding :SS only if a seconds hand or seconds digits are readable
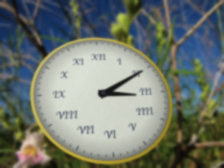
3:10
